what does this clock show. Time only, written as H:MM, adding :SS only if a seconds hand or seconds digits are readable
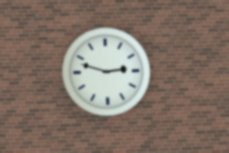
2:48
